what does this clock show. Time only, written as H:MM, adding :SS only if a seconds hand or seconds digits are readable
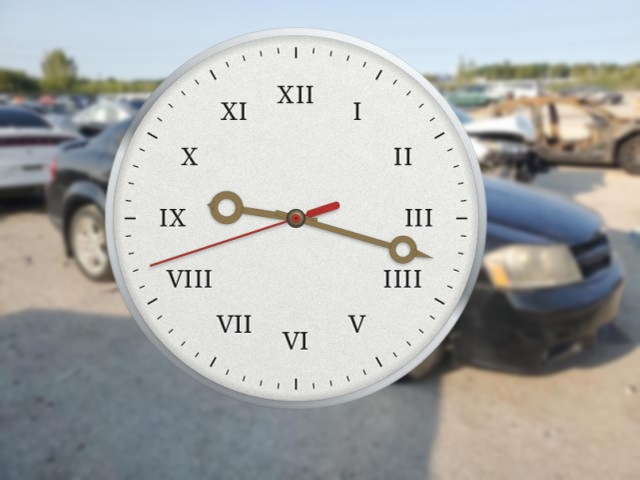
9:17:42
